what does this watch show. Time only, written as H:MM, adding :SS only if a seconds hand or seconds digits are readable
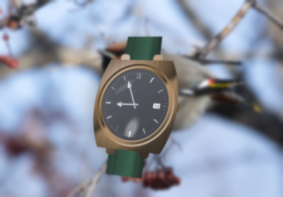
8:56
